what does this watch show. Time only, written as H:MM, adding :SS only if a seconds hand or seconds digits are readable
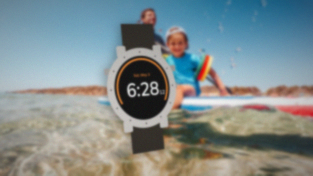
6:28
